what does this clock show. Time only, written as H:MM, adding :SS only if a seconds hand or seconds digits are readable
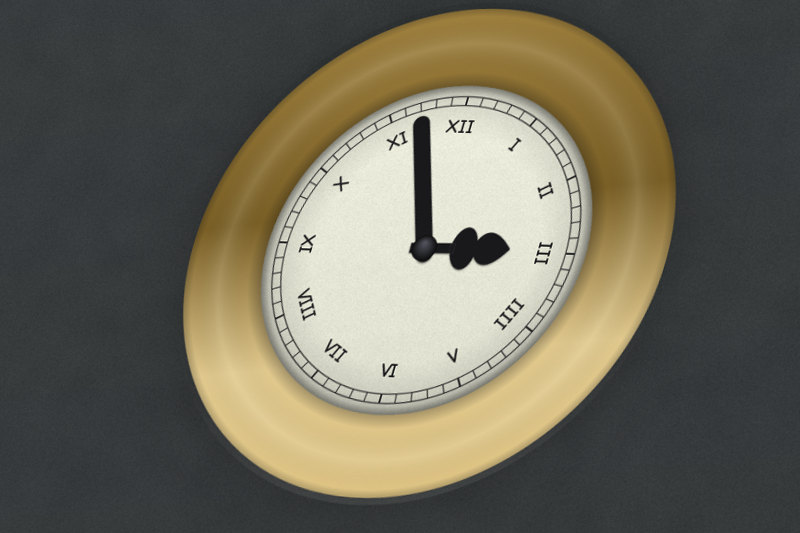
2:57
